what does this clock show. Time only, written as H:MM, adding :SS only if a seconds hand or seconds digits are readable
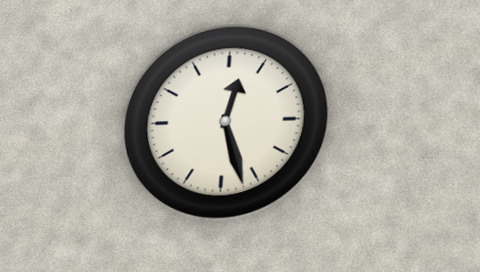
12:27
